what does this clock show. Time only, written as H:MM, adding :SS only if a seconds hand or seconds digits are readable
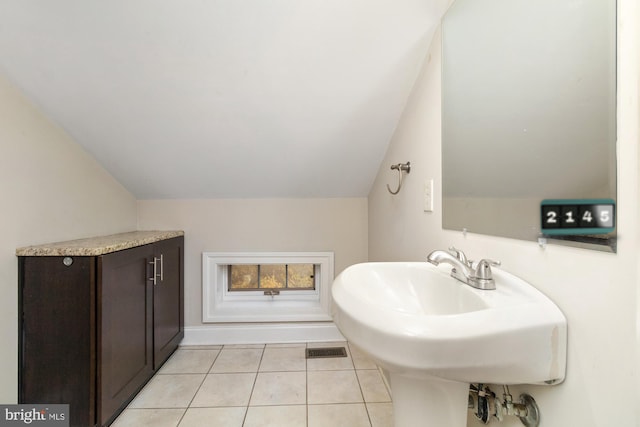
21:45
